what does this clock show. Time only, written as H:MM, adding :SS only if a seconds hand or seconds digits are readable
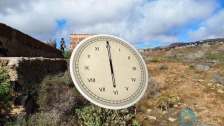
6:00
